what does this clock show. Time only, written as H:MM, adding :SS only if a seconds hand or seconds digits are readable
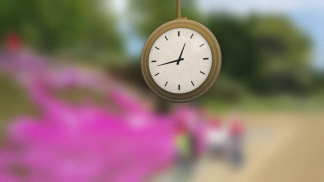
12:43
